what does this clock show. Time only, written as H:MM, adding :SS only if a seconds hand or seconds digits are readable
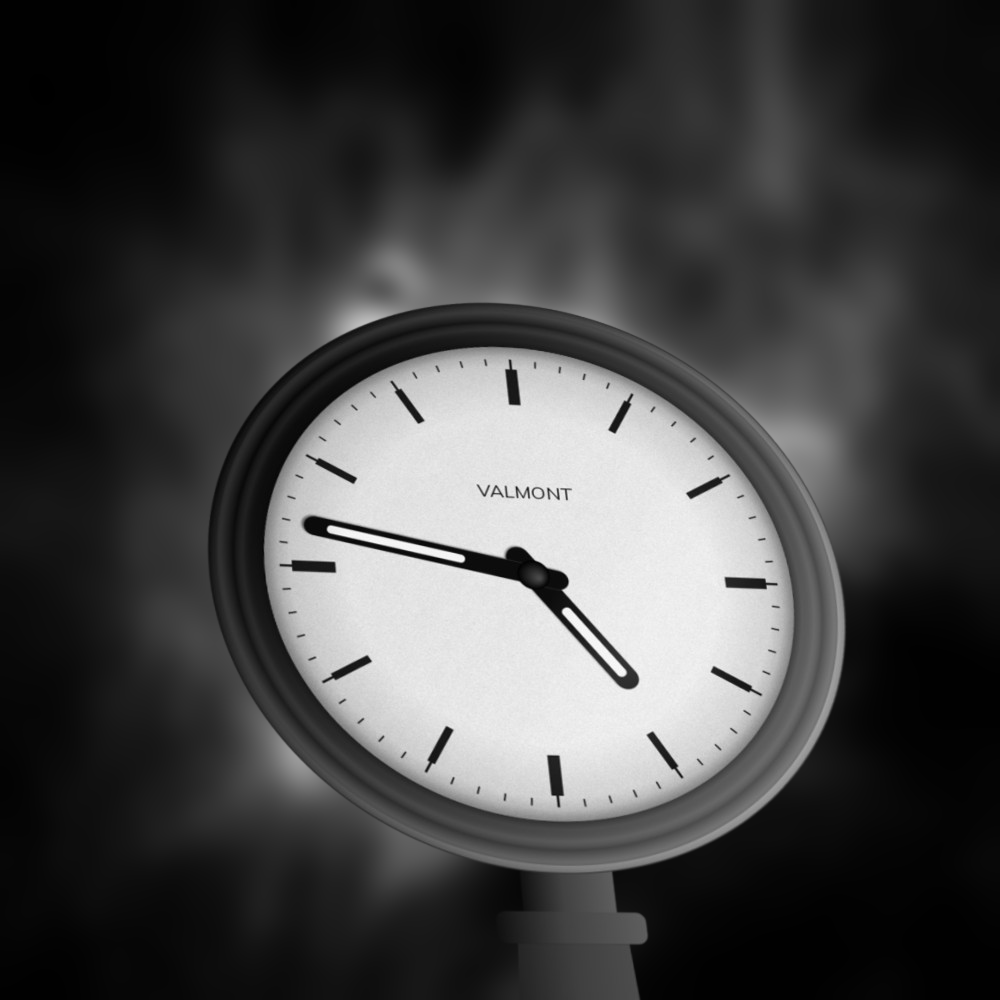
4:47
